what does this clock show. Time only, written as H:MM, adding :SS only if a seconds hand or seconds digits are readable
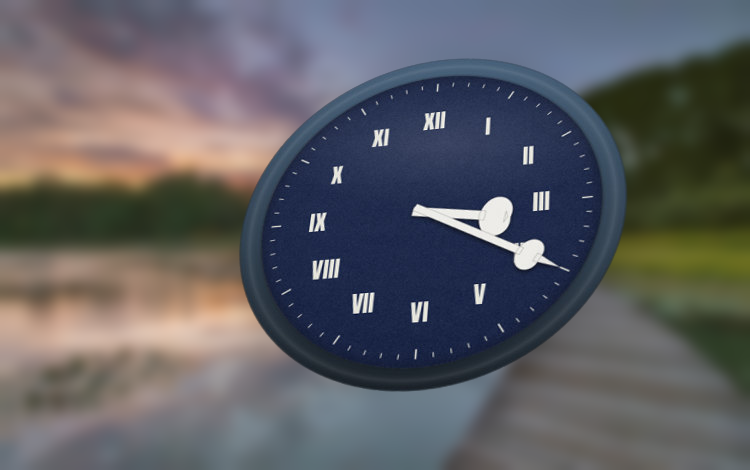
3:20
